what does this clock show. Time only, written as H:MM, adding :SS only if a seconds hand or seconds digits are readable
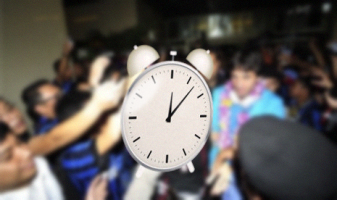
12:07
